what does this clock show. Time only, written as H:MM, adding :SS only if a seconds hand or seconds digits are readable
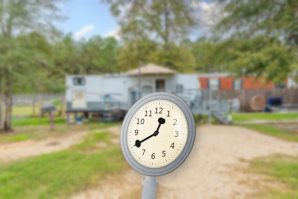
12:40
